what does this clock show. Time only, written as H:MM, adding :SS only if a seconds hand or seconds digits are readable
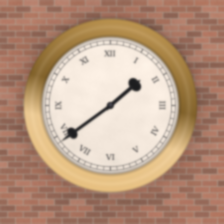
1:39
